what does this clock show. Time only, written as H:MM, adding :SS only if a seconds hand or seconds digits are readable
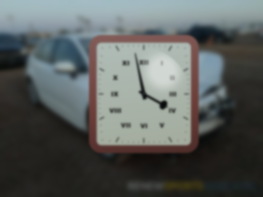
3:58
